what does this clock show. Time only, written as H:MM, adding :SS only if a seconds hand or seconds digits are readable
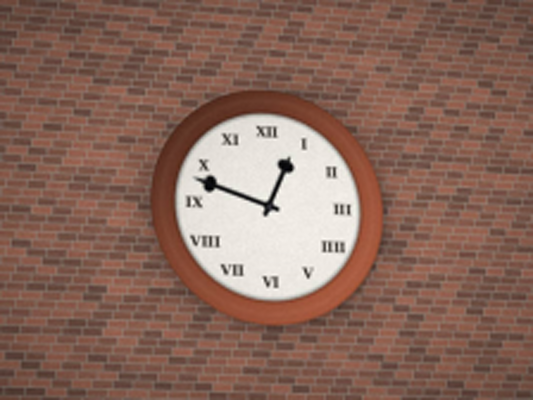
12:48
